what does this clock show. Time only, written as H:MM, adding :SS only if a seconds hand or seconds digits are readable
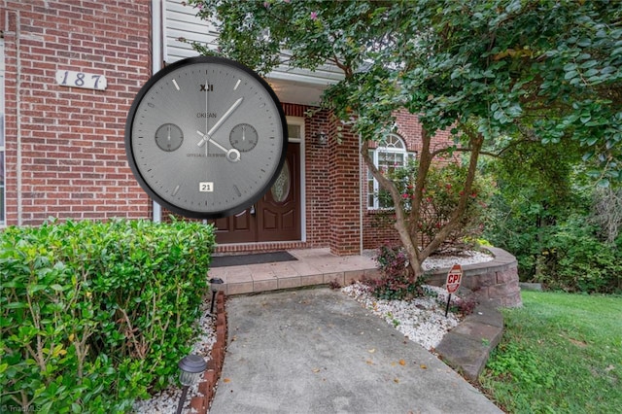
4:07
